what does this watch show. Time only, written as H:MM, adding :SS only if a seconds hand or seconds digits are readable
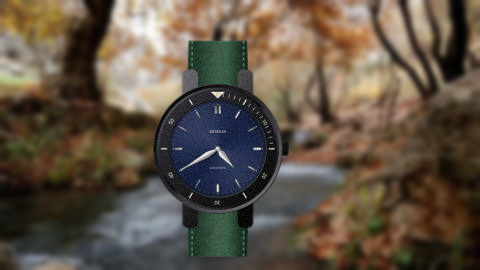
4:40
